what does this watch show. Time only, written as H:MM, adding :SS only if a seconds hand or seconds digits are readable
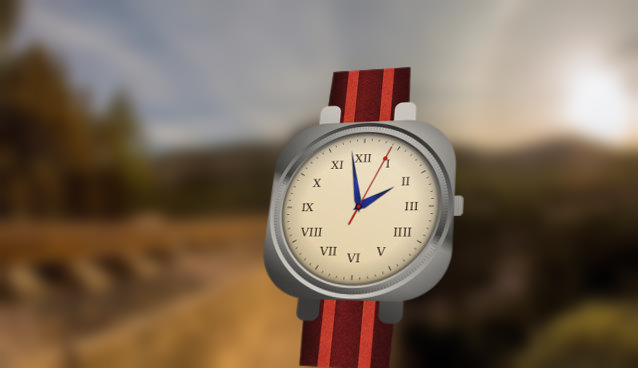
1:58:04
